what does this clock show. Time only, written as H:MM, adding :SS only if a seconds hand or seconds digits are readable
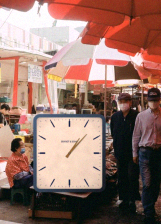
1:07
